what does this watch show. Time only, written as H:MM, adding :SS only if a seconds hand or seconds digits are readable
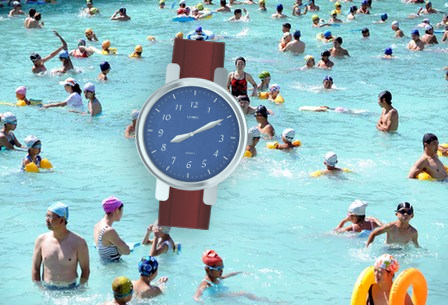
8:10
